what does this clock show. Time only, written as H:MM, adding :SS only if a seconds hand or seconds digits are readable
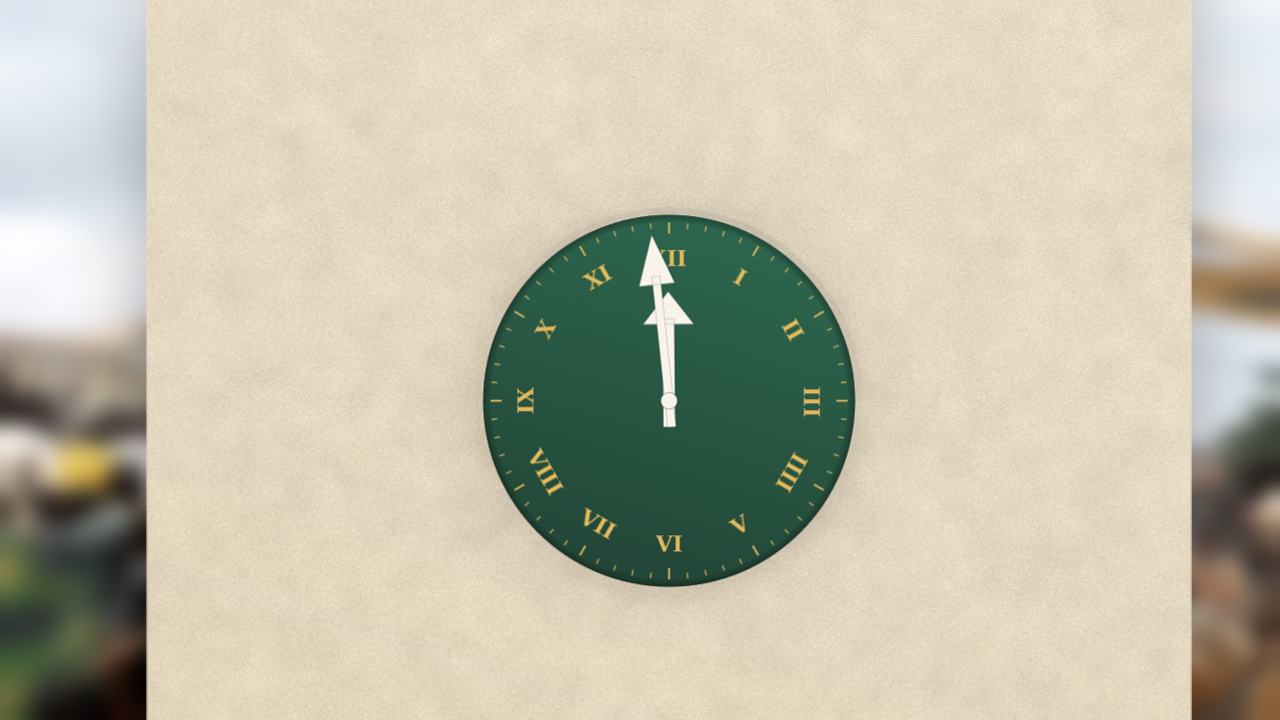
11:59
